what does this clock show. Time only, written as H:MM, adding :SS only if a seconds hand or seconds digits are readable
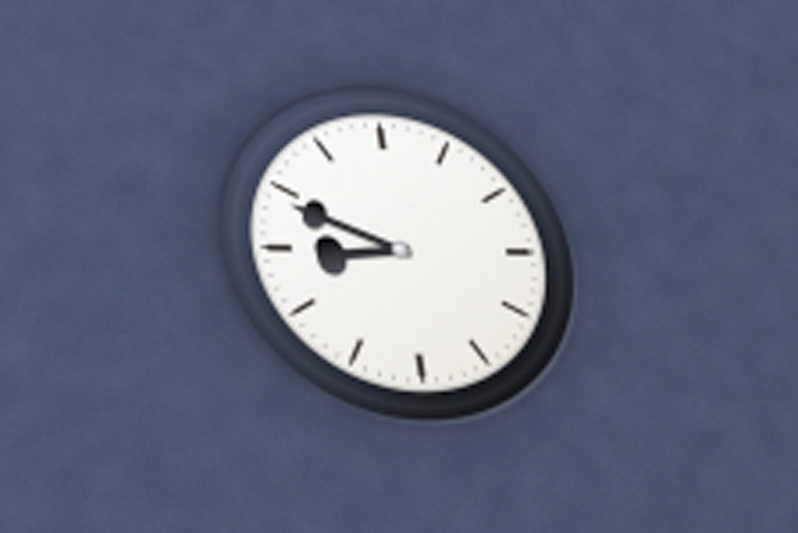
8:49
